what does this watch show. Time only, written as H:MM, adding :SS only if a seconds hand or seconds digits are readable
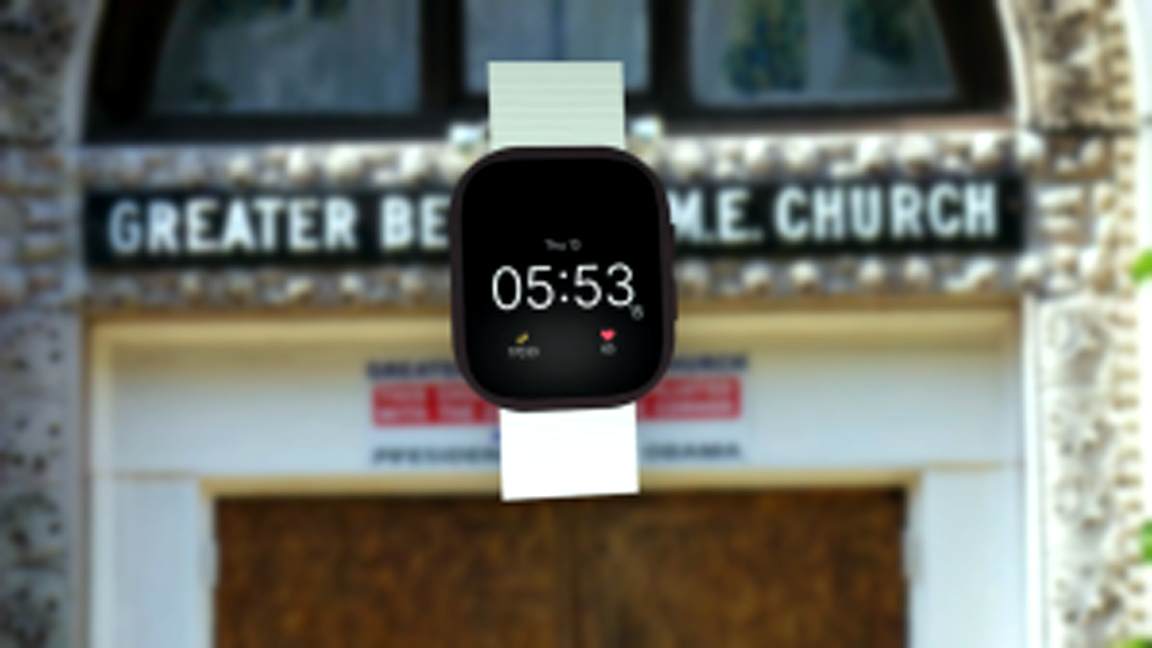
5:53
